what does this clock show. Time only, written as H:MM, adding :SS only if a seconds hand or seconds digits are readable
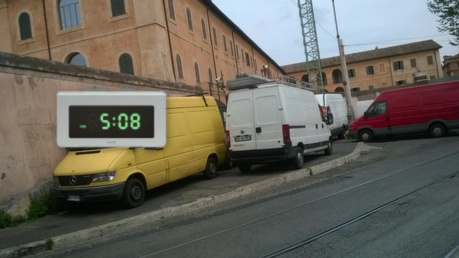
5:08
